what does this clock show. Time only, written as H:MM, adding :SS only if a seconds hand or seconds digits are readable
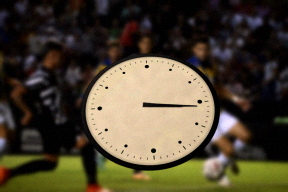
3:16
